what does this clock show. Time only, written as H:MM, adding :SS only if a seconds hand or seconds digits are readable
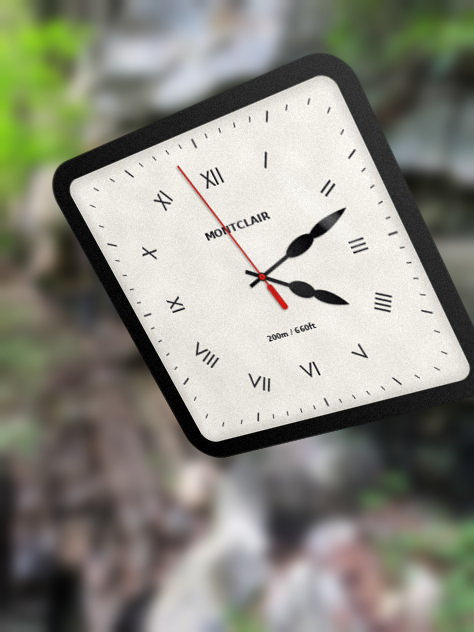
4:11:58
